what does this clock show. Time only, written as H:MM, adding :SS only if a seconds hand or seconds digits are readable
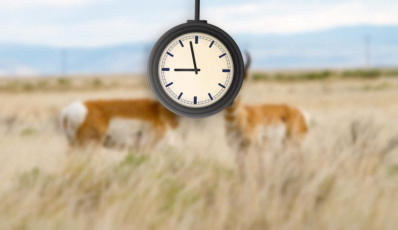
8:58
